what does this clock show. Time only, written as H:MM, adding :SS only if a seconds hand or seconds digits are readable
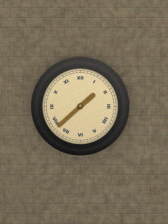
1:38
